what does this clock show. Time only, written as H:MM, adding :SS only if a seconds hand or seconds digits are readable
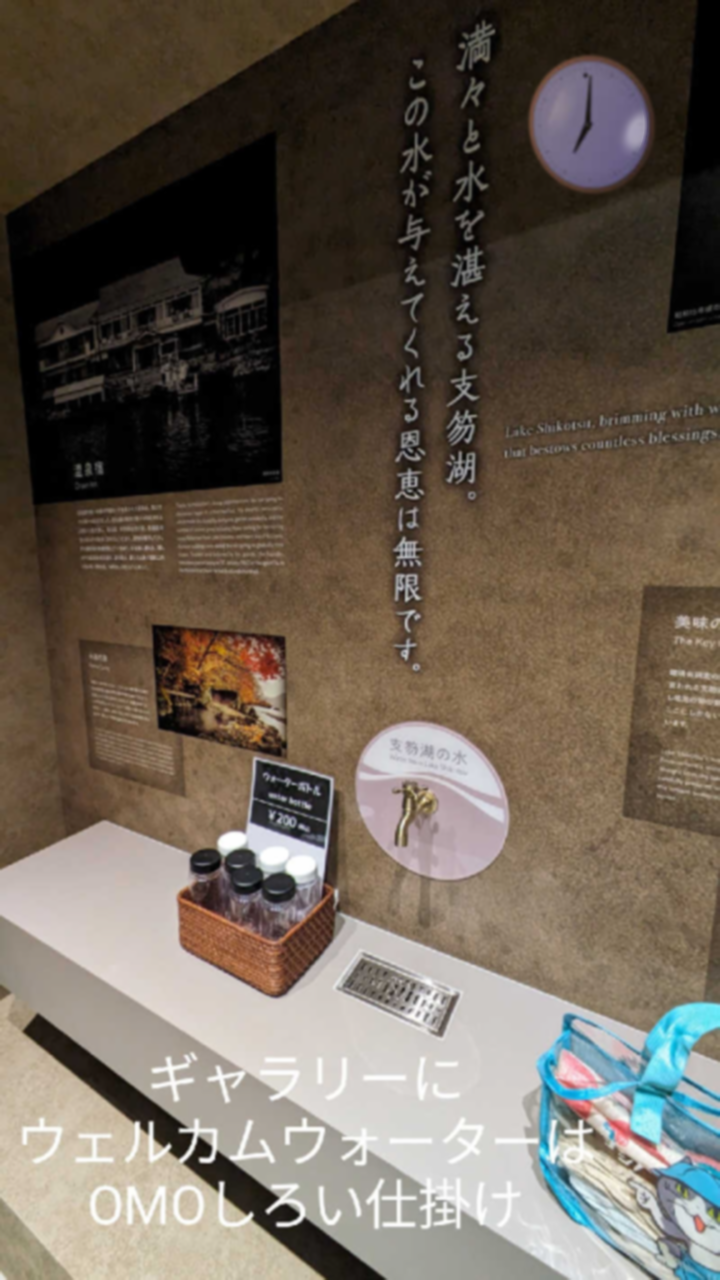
7:01
